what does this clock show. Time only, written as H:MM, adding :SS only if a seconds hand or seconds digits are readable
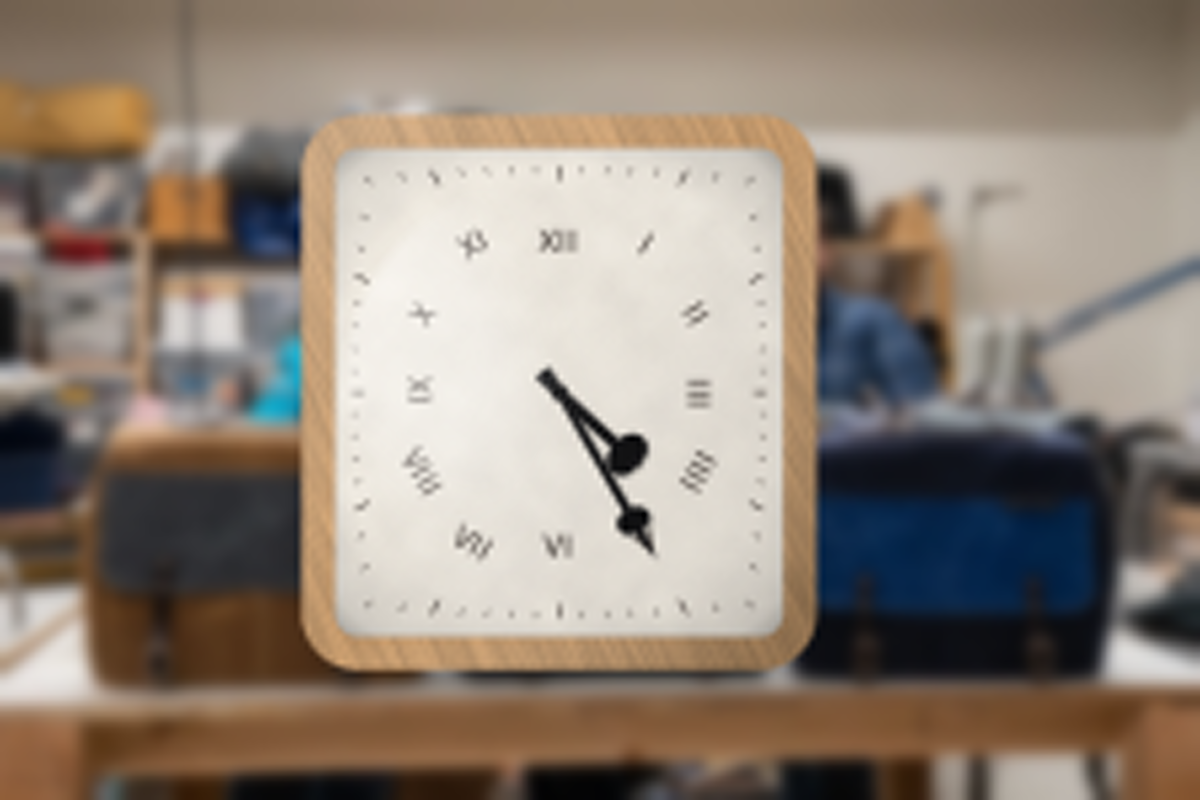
4:25
